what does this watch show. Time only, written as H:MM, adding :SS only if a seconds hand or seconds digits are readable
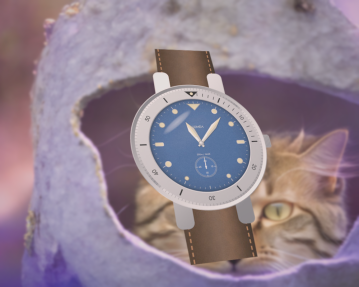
11:07
